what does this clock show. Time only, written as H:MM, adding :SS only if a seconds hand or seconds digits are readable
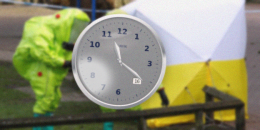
11:21
